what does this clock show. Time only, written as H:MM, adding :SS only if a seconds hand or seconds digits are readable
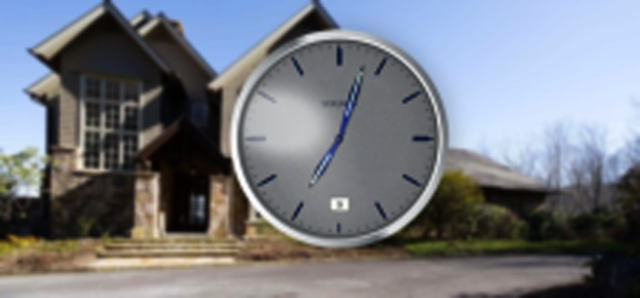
7:03
